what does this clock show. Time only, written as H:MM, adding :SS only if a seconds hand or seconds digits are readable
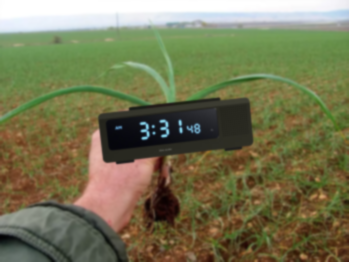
3:31
